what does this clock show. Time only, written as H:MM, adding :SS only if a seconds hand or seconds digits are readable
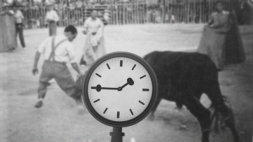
1:45
